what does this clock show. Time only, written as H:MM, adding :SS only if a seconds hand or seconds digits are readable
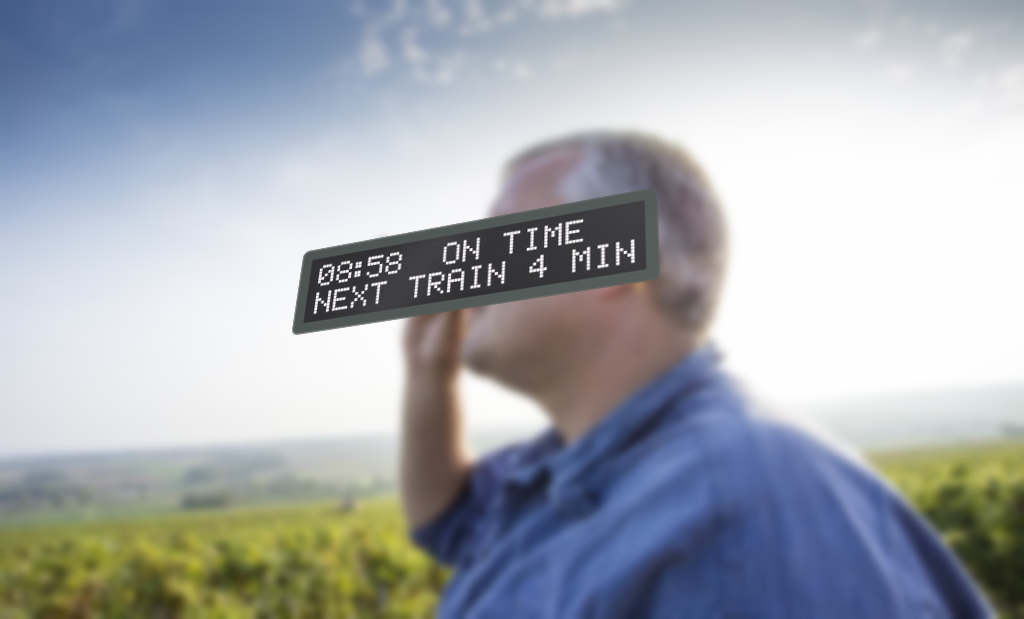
8:58
